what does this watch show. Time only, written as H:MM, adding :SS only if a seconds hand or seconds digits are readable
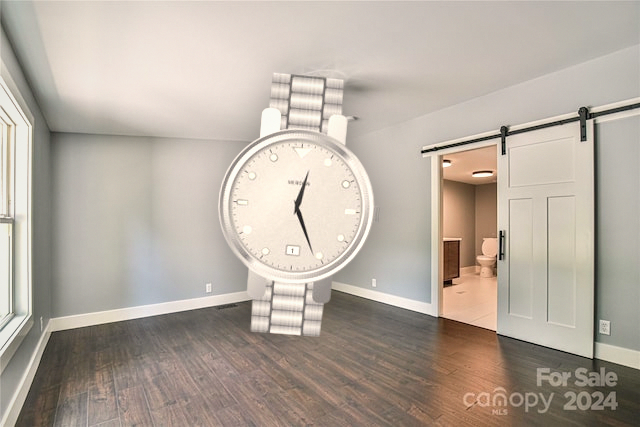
12:26
